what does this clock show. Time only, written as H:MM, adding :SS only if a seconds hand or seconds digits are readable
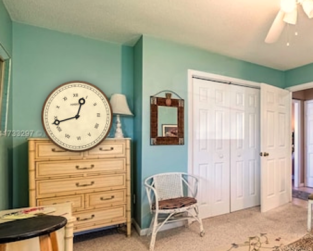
12:43
